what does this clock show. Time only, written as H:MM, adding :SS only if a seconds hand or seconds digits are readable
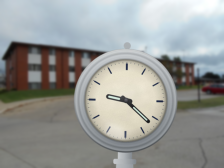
9:22
